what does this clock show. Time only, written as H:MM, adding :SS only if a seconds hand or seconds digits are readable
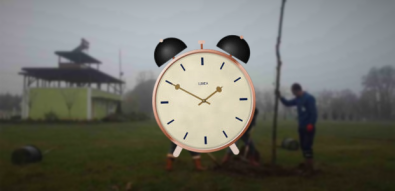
1:50
